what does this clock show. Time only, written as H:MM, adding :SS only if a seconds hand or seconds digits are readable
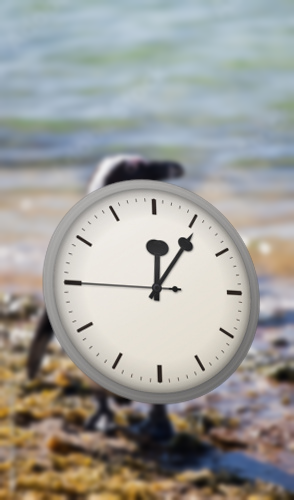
12:05:45
